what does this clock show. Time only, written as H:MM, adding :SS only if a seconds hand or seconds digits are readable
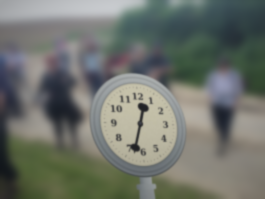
12:33
